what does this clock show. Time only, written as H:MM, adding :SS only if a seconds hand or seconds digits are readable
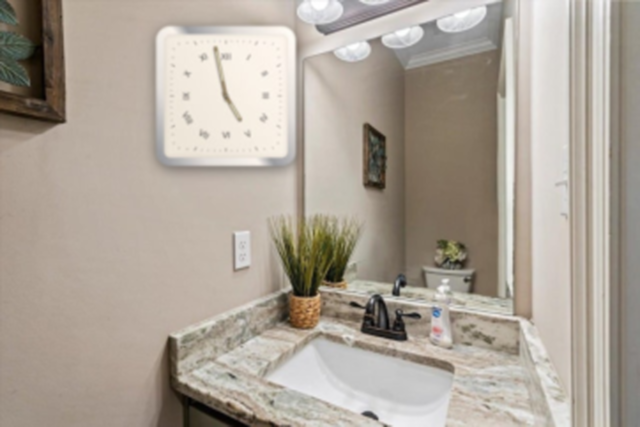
4:58
